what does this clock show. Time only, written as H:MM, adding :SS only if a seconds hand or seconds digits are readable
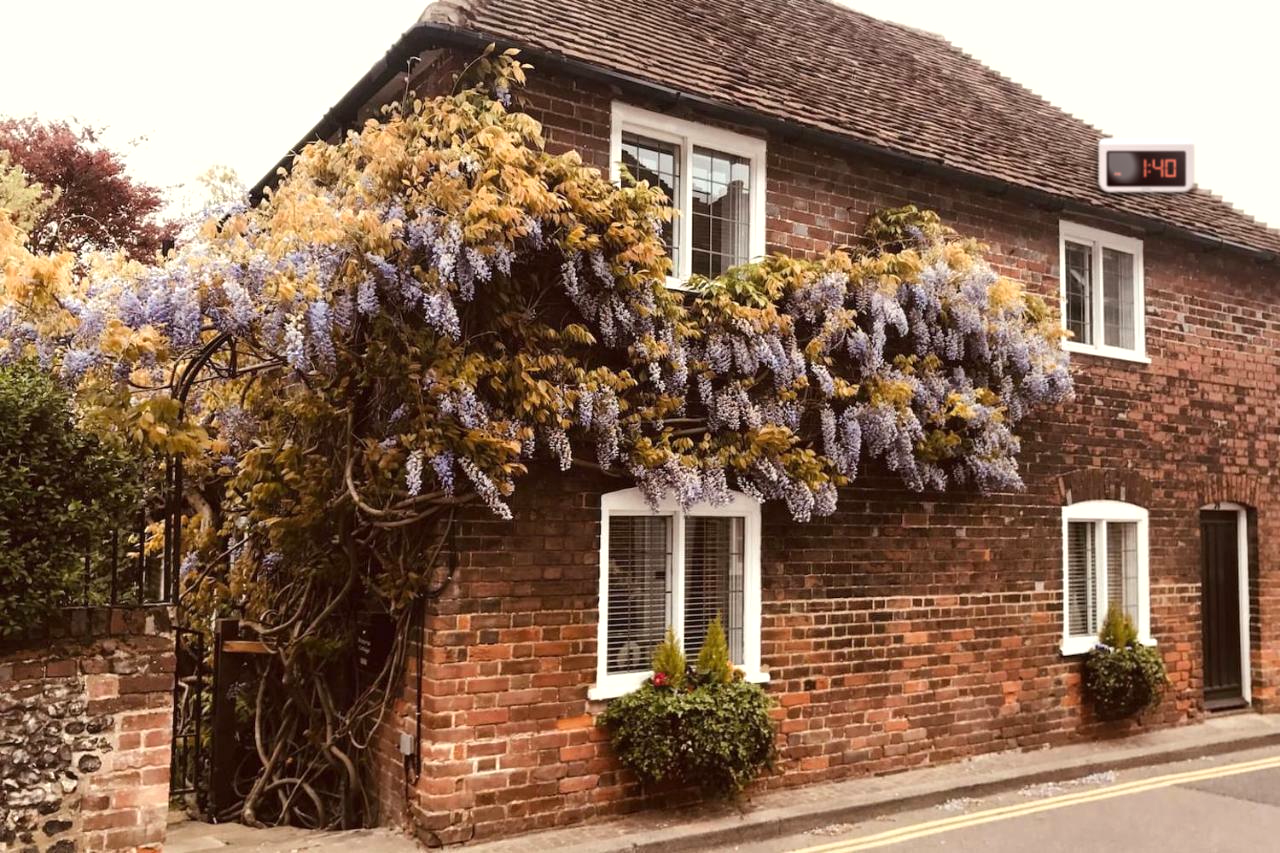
1:40
